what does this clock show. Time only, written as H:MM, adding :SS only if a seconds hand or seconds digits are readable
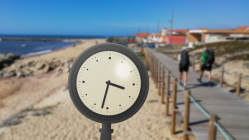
3:32
